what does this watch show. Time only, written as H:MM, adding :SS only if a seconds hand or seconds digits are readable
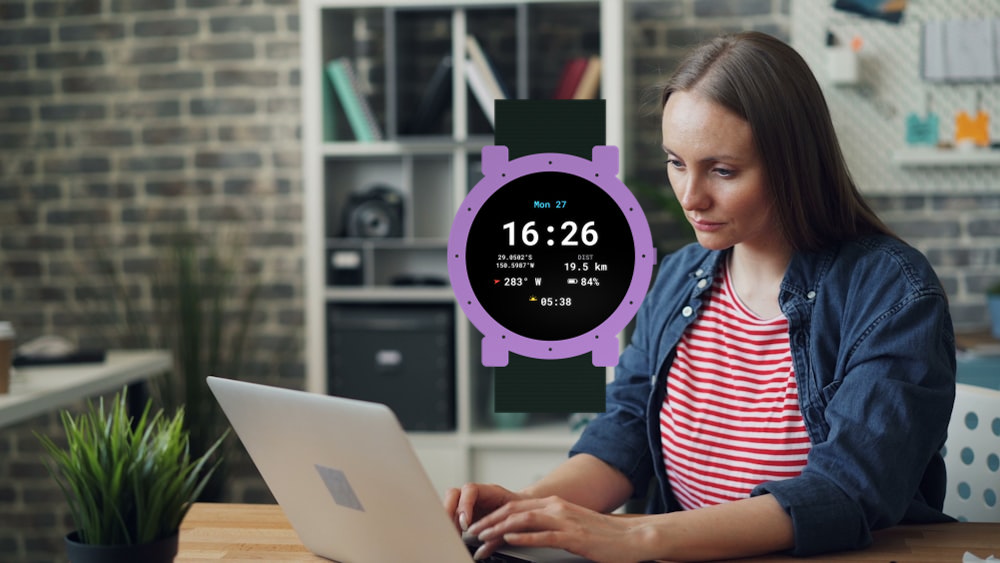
16:26
